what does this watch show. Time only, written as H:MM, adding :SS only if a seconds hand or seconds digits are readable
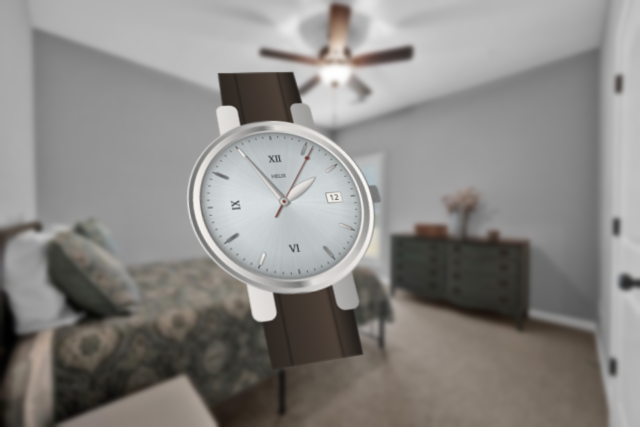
1:55:06
